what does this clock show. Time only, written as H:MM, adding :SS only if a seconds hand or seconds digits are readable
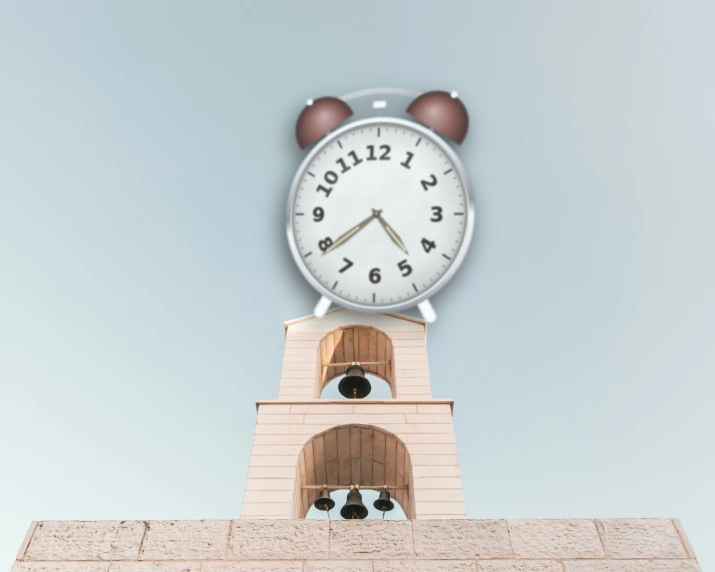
4:39
